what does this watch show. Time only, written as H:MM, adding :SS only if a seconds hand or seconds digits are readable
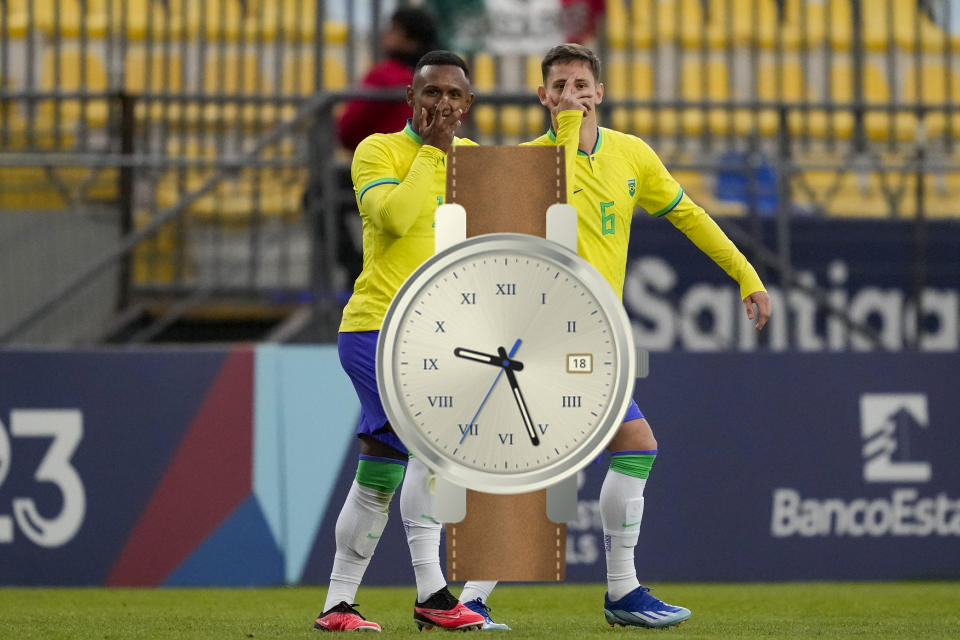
9:26:35
